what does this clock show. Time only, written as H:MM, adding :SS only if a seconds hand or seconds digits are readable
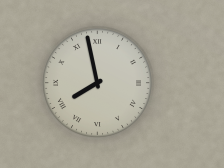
7:58
